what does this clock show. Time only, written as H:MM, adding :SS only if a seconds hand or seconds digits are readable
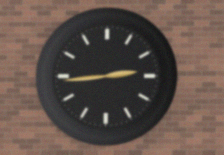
2:44
